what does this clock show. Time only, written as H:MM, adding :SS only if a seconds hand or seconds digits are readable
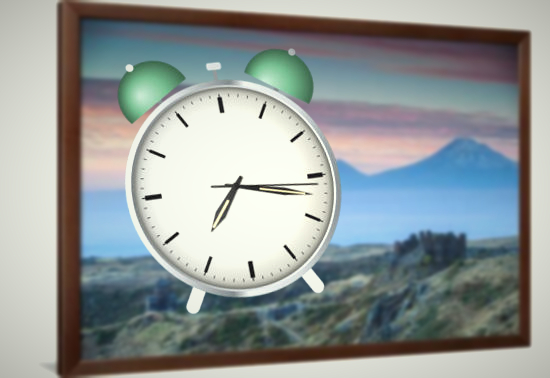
7:17:16
